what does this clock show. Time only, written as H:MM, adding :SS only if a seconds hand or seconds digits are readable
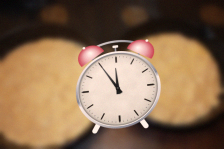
11:55
